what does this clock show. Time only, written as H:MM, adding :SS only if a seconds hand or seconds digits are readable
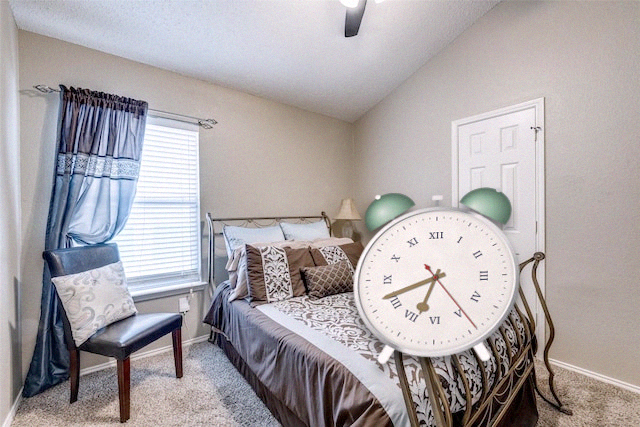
6:41:24
